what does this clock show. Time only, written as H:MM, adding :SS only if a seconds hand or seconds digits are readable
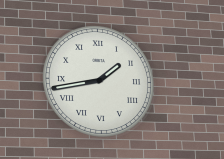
1:43
